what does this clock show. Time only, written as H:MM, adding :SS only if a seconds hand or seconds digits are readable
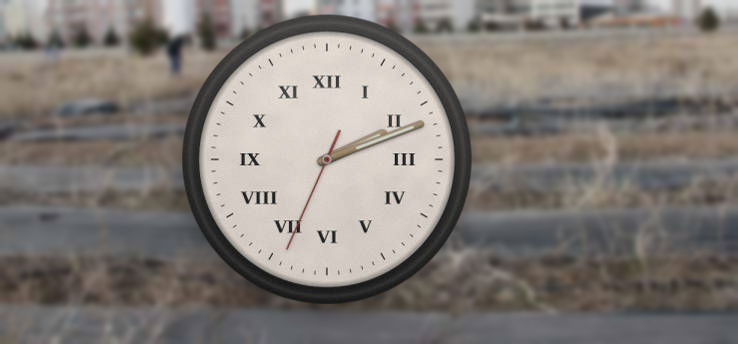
2:11:34
